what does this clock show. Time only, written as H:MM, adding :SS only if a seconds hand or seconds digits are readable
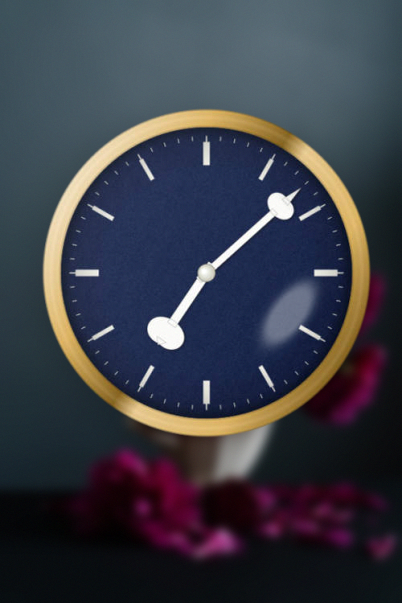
7:08
